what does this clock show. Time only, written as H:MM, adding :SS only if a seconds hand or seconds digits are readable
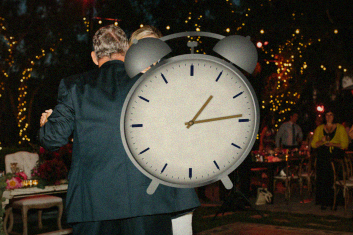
1:14
